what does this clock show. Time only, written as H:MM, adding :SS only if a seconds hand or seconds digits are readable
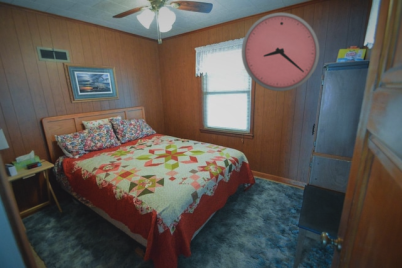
8:21
